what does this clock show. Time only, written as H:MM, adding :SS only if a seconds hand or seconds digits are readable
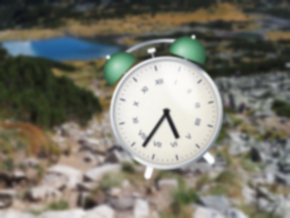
5:38
